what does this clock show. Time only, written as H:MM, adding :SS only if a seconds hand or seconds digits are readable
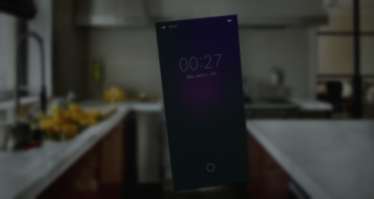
0:27
